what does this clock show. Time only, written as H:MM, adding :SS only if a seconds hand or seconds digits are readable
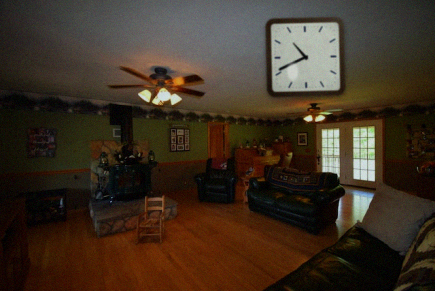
10:41
